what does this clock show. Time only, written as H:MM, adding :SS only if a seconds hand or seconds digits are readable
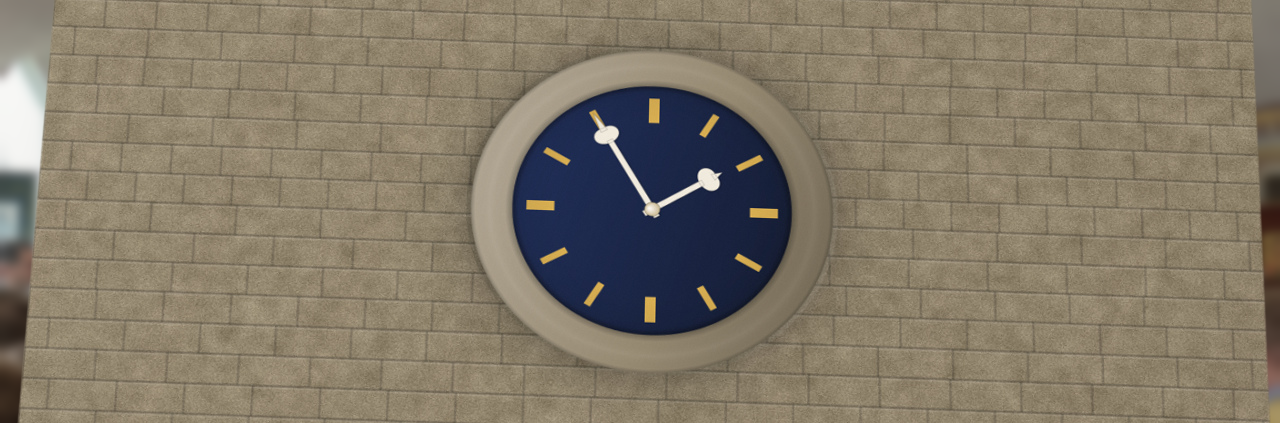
1:55
